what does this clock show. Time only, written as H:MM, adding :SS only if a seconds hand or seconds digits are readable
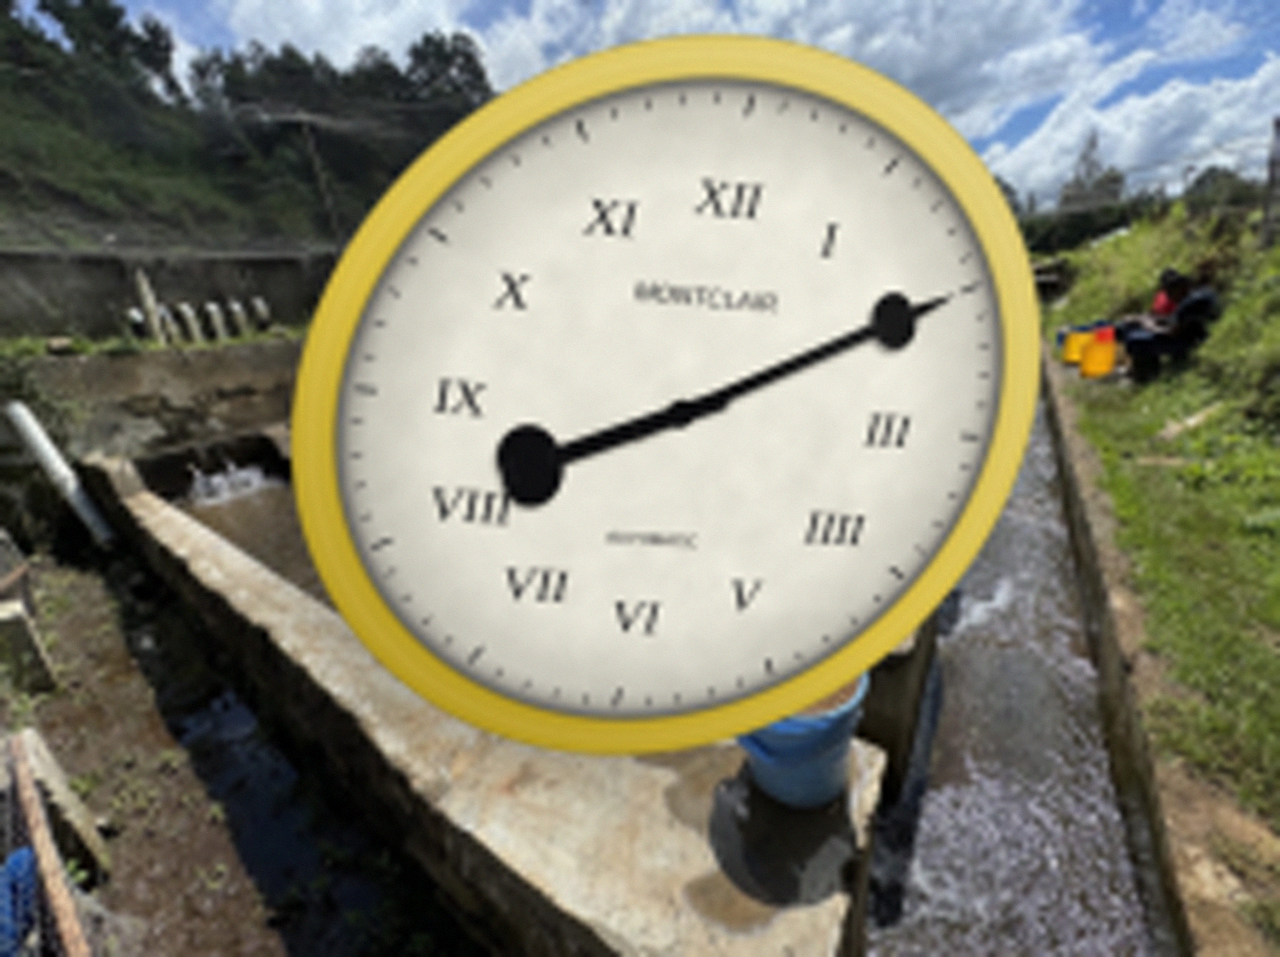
8:10
